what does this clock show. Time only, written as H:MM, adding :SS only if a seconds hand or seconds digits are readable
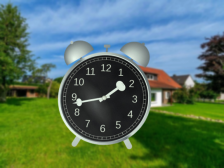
1:43
